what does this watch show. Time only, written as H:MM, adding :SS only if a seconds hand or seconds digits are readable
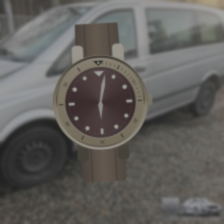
6:02
